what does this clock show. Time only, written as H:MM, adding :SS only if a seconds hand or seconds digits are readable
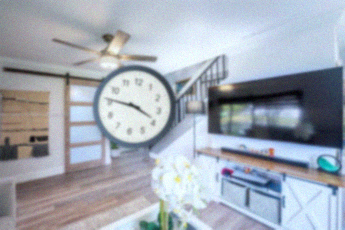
3:46
